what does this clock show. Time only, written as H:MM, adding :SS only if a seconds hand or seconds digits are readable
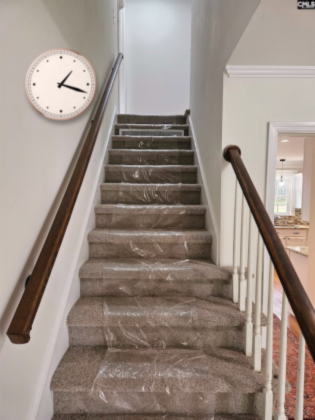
1:18
